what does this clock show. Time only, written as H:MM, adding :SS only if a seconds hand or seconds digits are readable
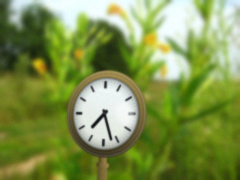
7:27
